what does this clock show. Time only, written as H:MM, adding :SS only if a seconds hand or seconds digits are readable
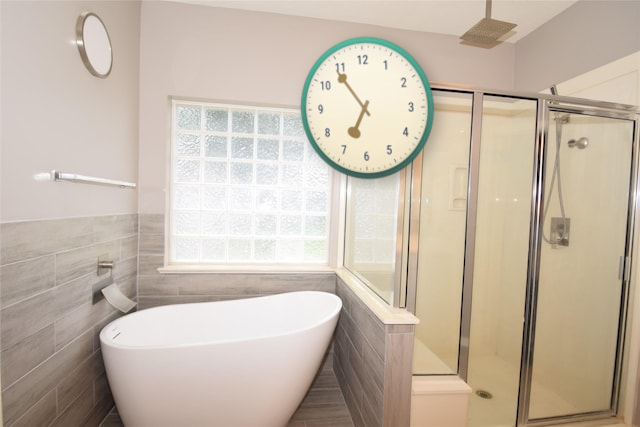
6:54
